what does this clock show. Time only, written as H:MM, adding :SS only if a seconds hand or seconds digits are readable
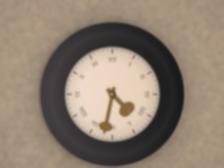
4:32
